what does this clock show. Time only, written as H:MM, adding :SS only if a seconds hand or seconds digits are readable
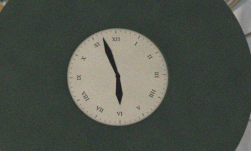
5:57
